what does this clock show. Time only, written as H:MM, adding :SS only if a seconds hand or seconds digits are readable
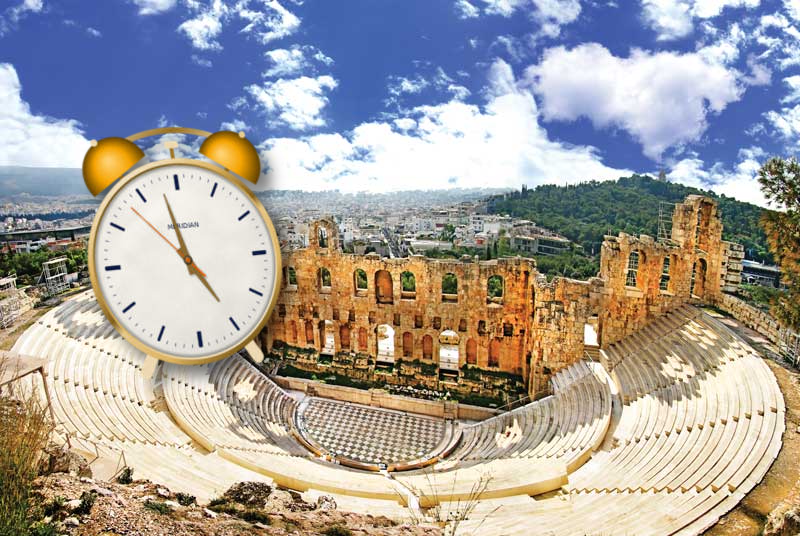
4:57:53
